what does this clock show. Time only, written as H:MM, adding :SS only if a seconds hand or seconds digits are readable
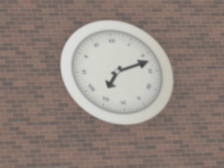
7:12
